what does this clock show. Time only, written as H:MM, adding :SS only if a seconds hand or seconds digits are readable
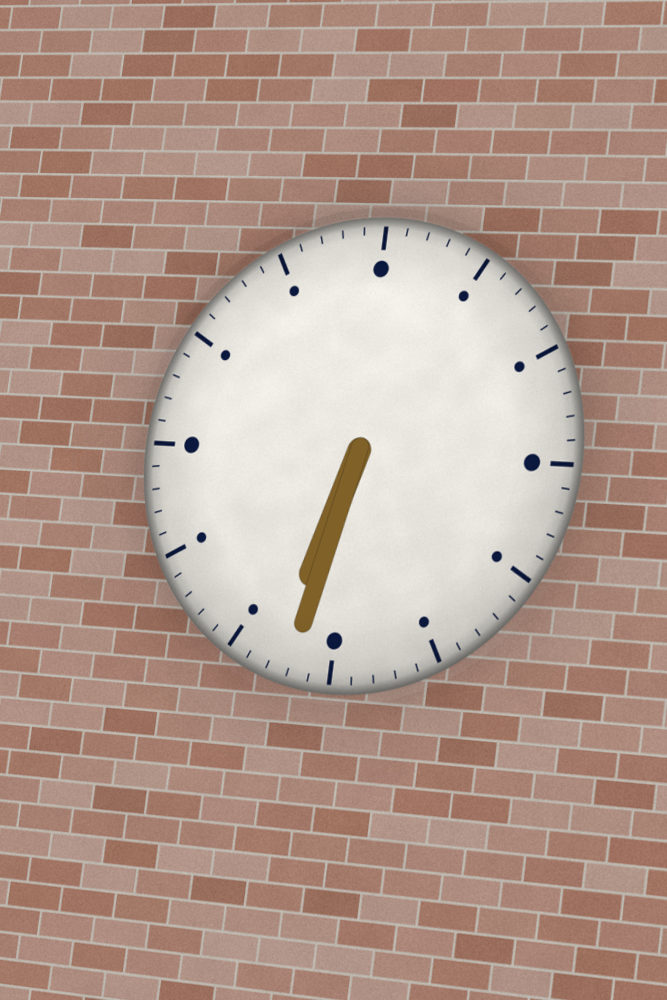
6:32
